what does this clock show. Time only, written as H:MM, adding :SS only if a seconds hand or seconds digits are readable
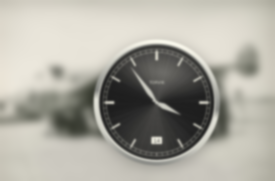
3:54
